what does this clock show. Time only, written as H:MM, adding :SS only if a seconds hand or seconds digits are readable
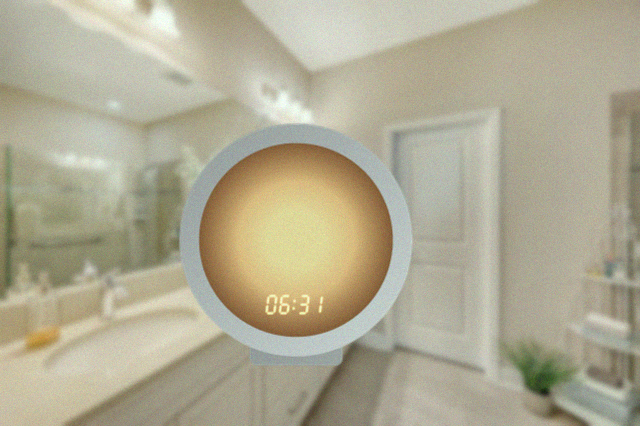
6:31
